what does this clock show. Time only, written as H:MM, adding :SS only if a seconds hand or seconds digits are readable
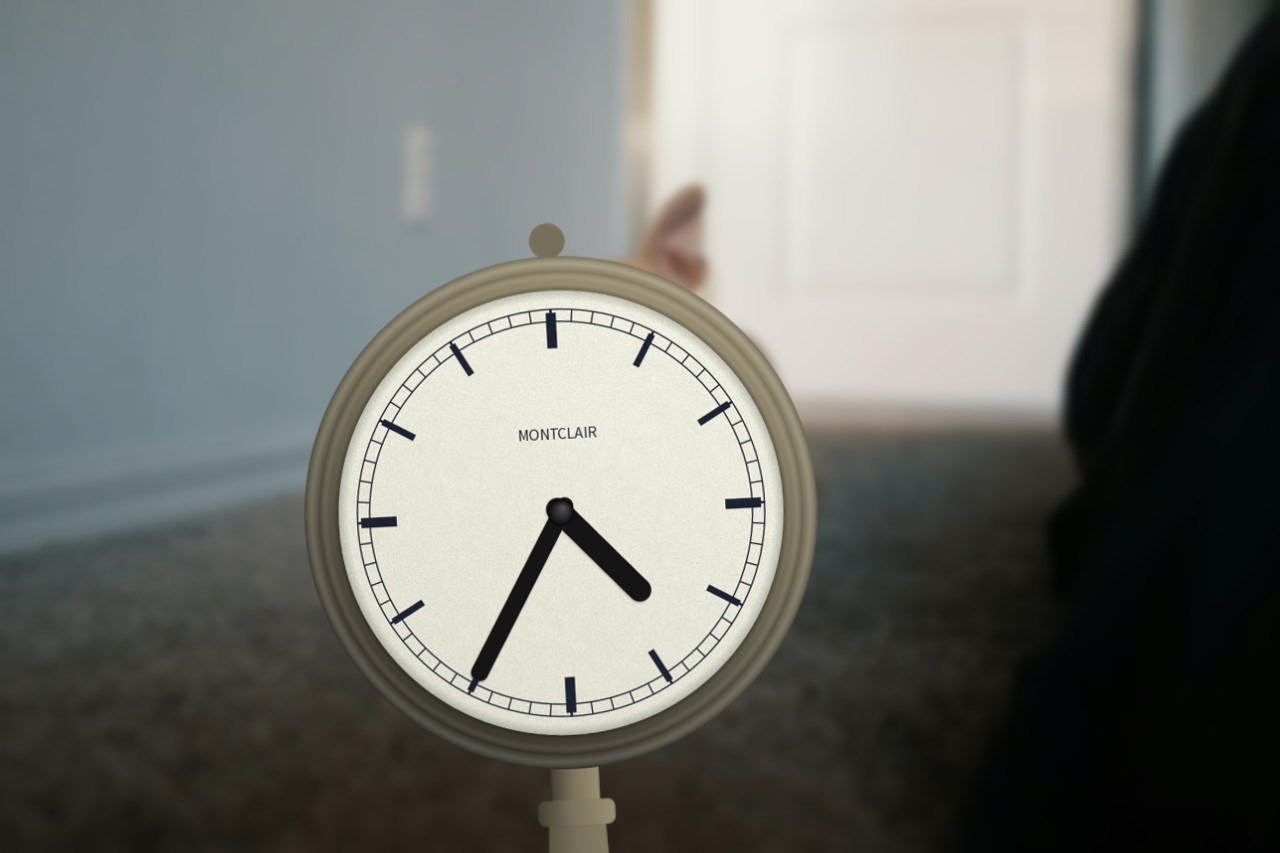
4:35
